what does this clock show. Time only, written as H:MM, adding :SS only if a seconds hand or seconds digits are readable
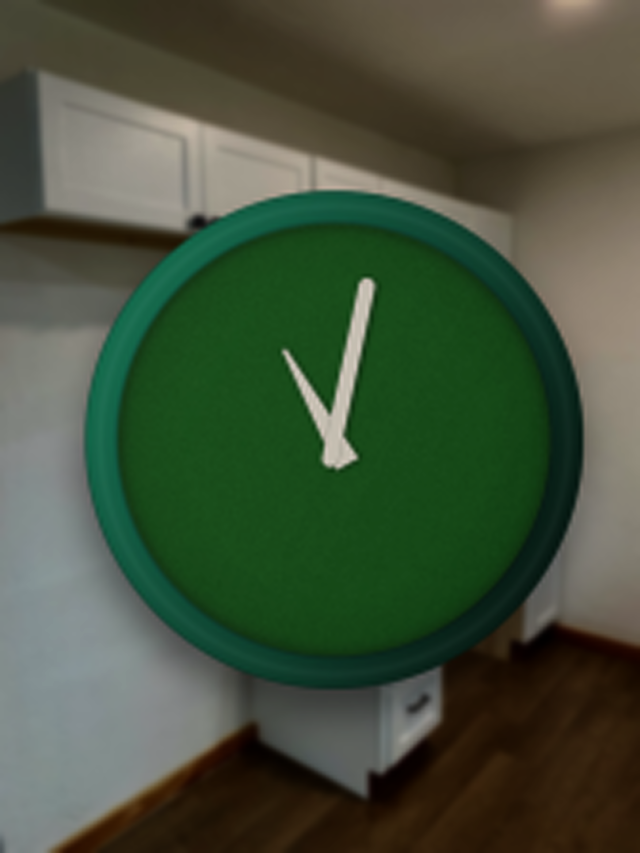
11:02
